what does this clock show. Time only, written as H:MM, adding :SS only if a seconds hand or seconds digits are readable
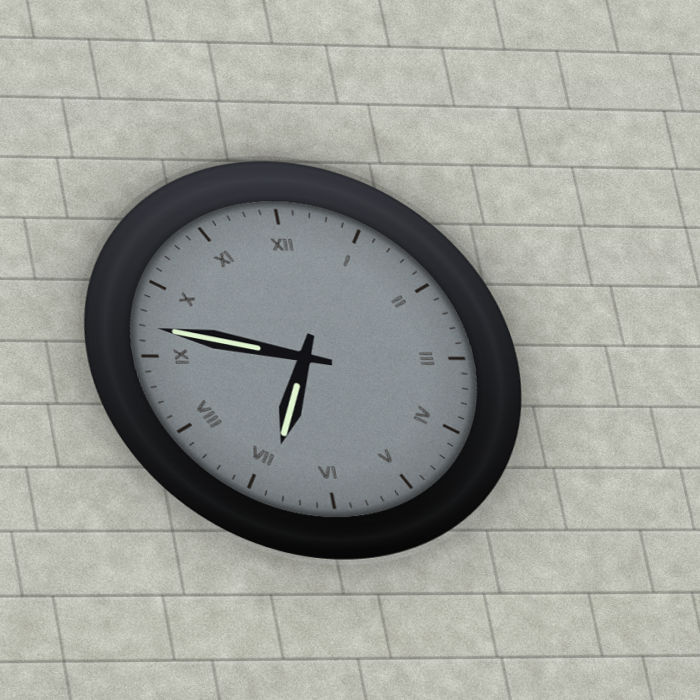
6:47
